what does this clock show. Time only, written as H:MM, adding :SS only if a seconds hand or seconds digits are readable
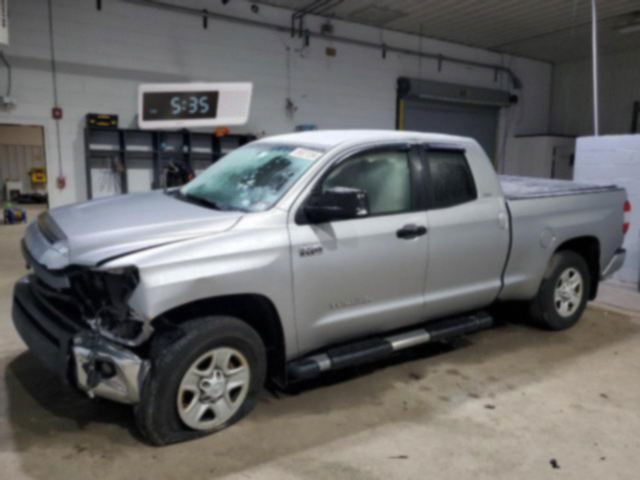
5:35
